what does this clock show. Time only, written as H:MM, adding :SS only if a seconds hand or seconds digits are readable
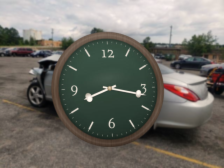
8:17
